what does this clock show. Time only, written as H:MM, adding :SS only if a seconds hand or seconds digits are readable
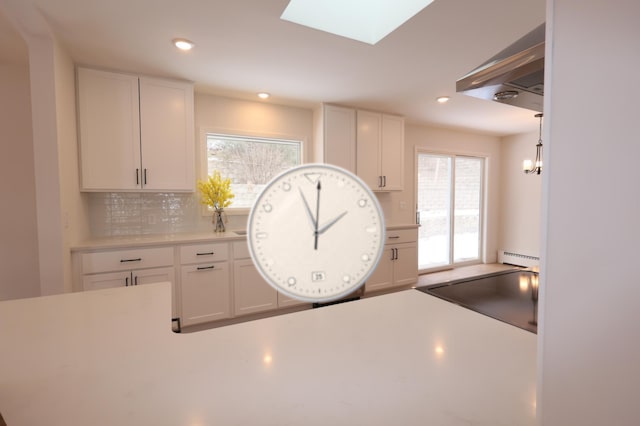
1:57:01
